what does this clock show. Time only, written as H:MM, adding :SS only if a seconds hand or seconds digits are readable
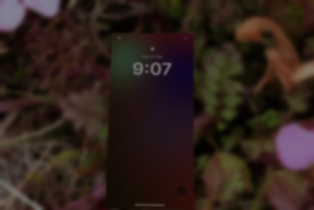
9:07
